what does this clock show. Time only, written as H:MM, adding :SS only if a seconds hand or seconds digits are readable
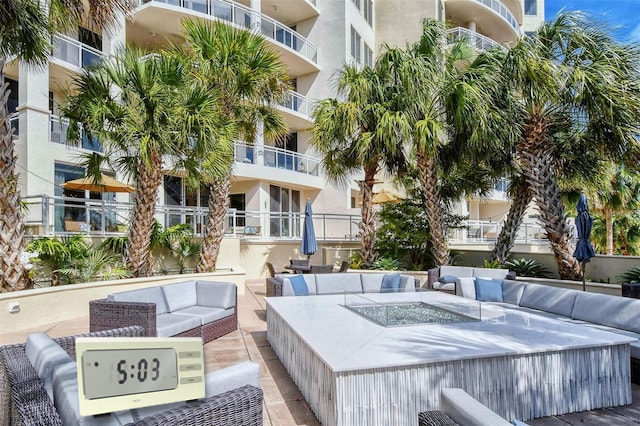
5:03
